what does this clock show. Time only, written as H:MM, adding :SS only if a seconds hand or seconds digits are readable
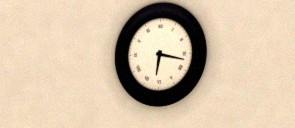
6:17
